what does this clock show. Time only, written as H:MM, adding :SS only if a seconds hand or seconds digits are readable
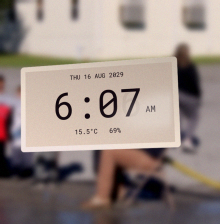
6:07
